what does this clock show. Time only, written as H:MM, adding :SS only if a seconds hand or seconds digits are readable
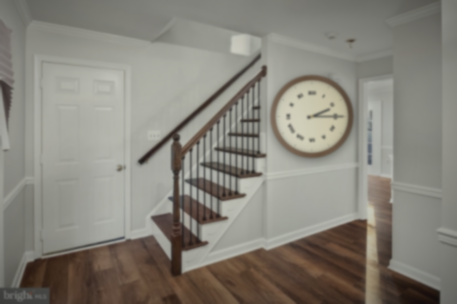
2:15
